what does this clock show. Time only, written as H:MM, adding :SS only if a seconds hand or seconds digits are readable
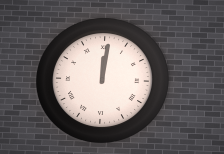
12:01
